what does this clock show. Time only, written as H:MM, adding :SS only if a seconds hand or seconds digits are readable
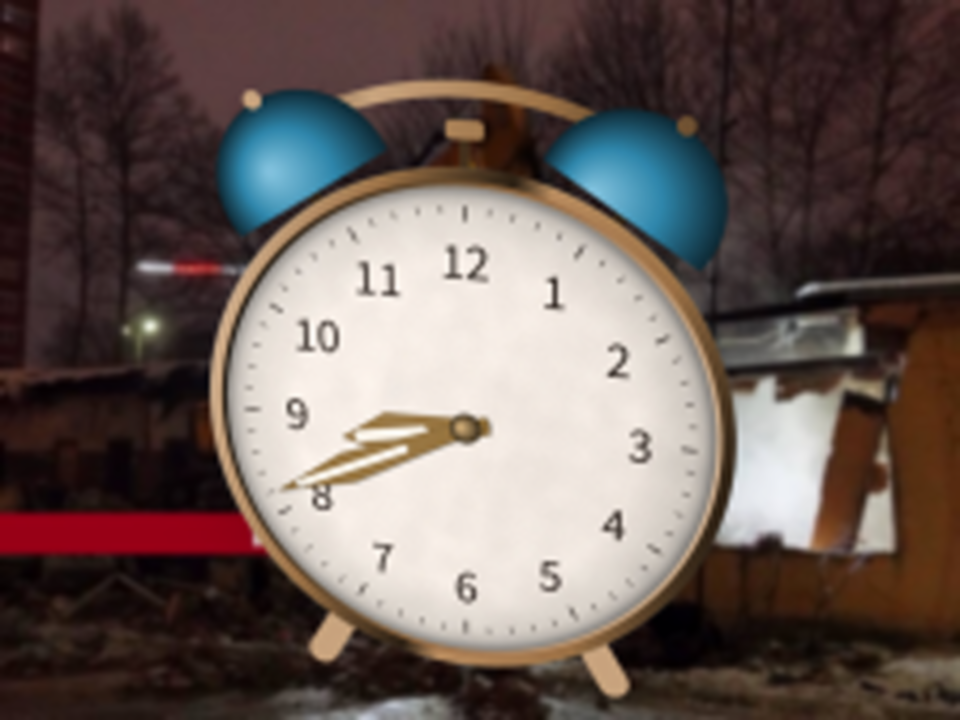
8:41
